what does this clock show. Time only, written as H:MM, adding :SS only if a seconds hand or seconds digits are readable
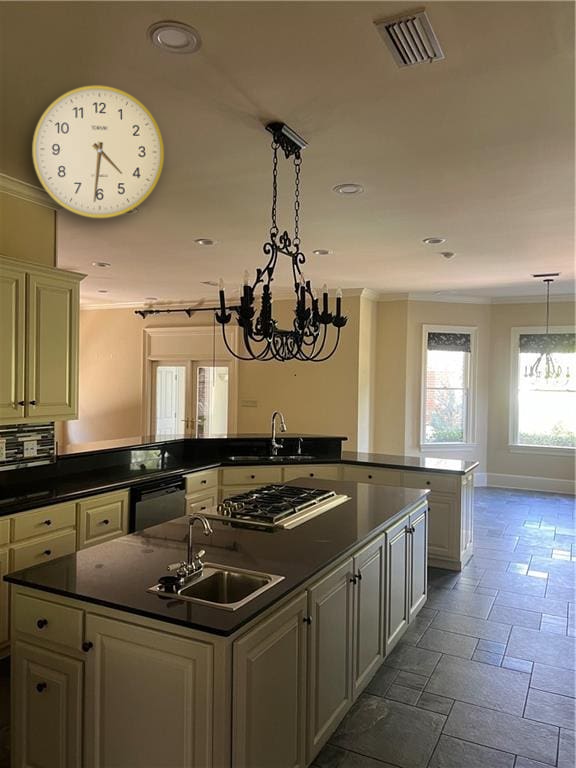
4:31
